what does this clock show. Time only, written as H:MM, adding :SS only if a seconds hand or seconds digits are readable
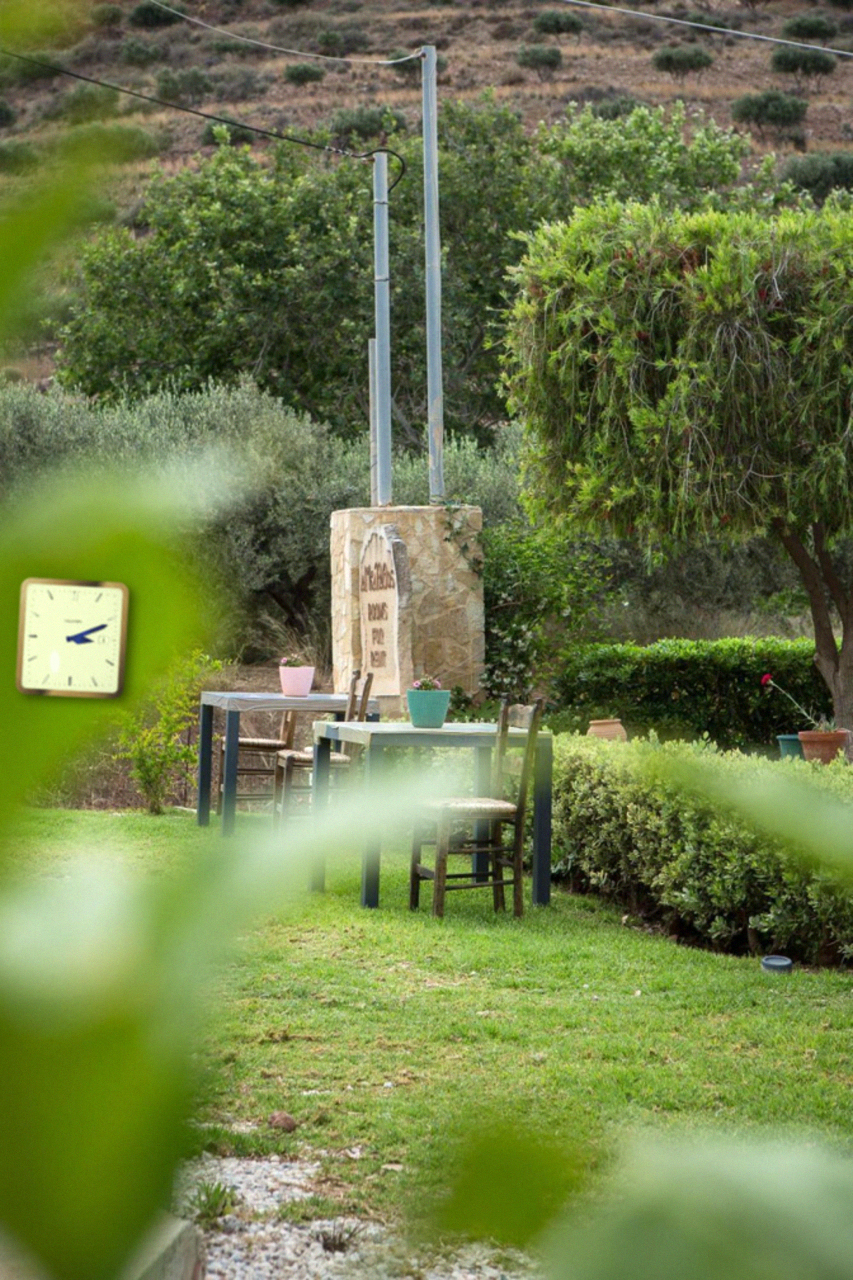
3:11
